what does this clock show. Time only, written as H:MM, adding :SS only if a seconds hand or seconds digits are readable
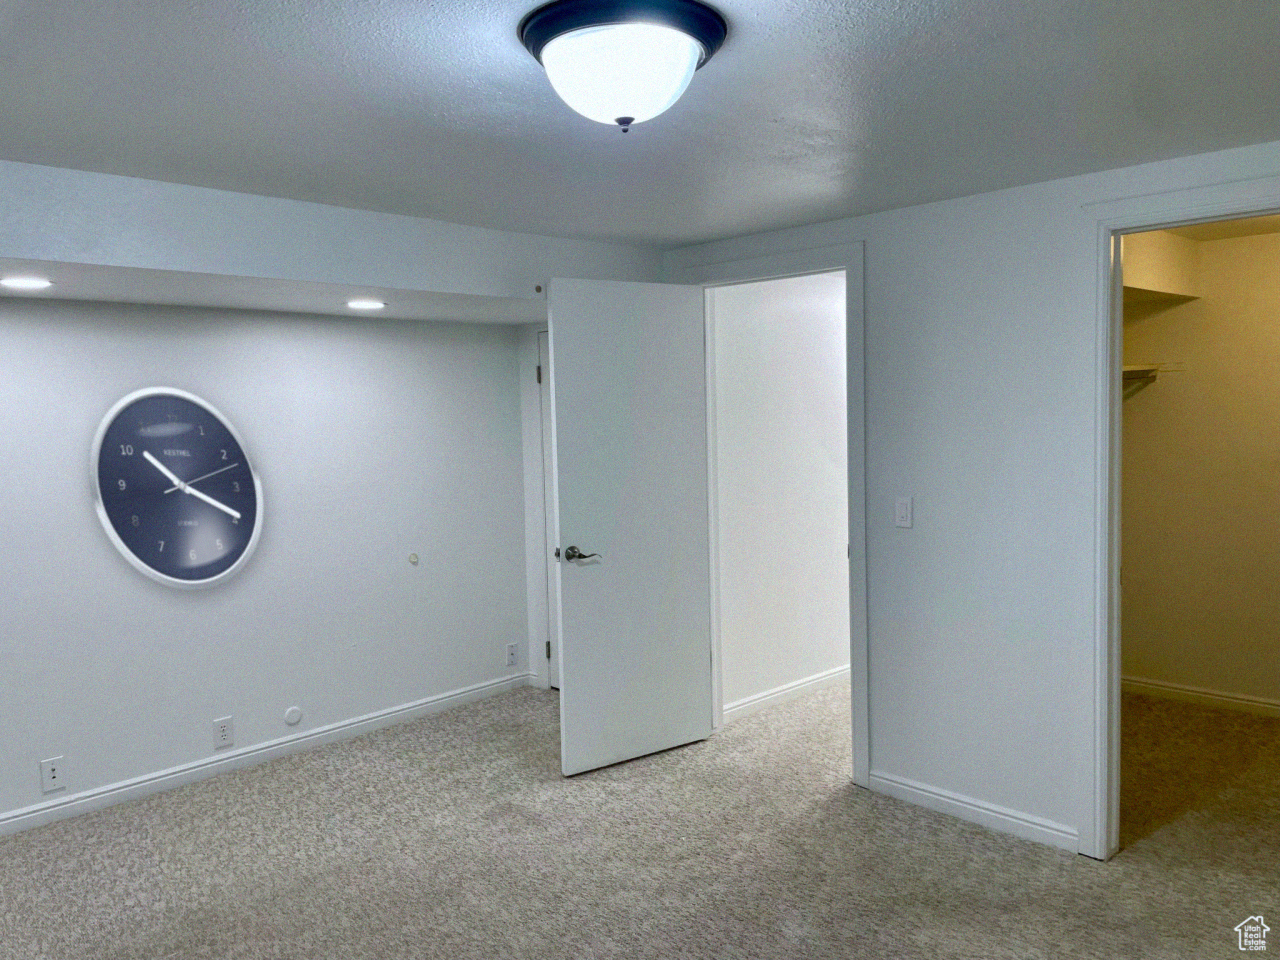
10:19:12
